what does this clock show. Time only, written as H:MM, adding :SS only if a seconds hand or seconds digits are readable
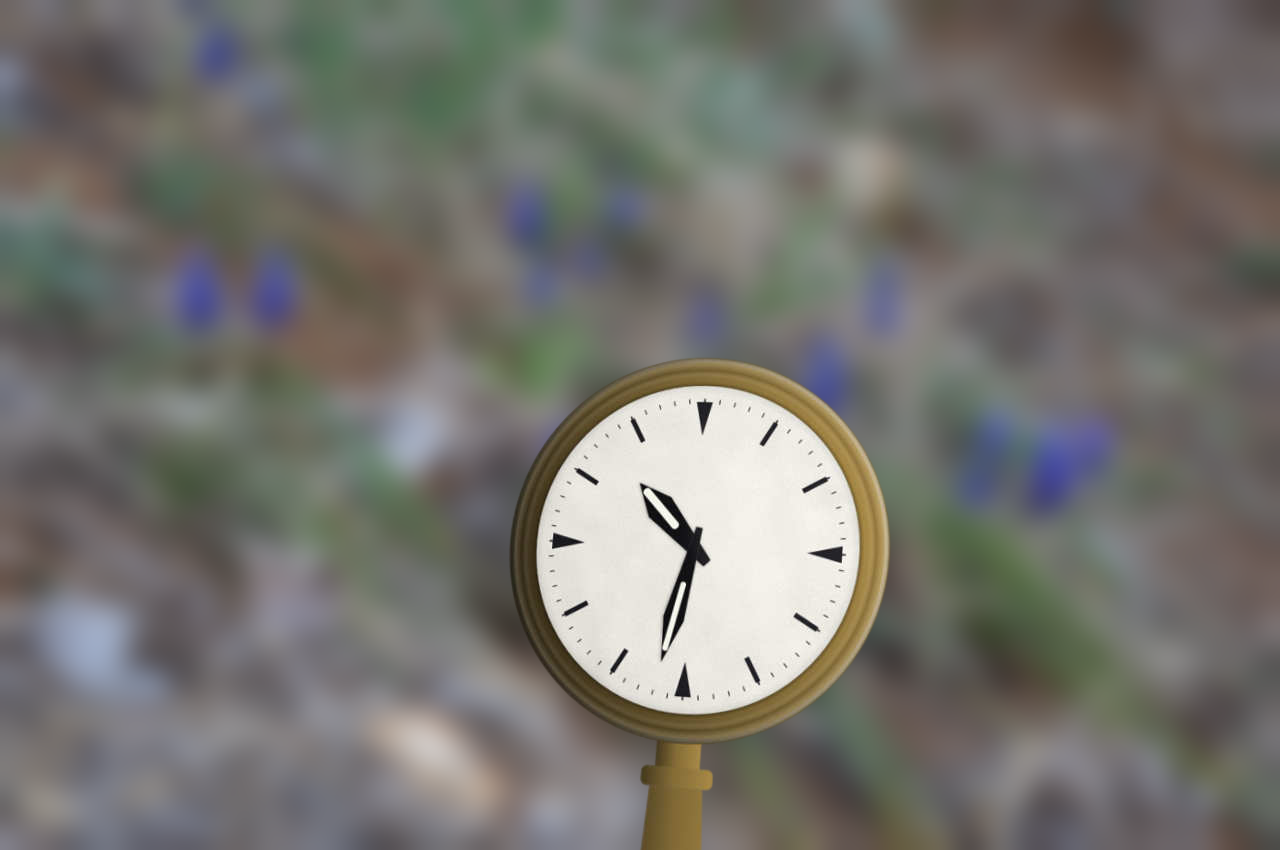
10:32
